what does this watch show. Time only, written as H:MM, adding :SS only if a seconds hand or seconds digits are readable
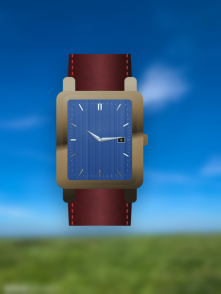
10:14
